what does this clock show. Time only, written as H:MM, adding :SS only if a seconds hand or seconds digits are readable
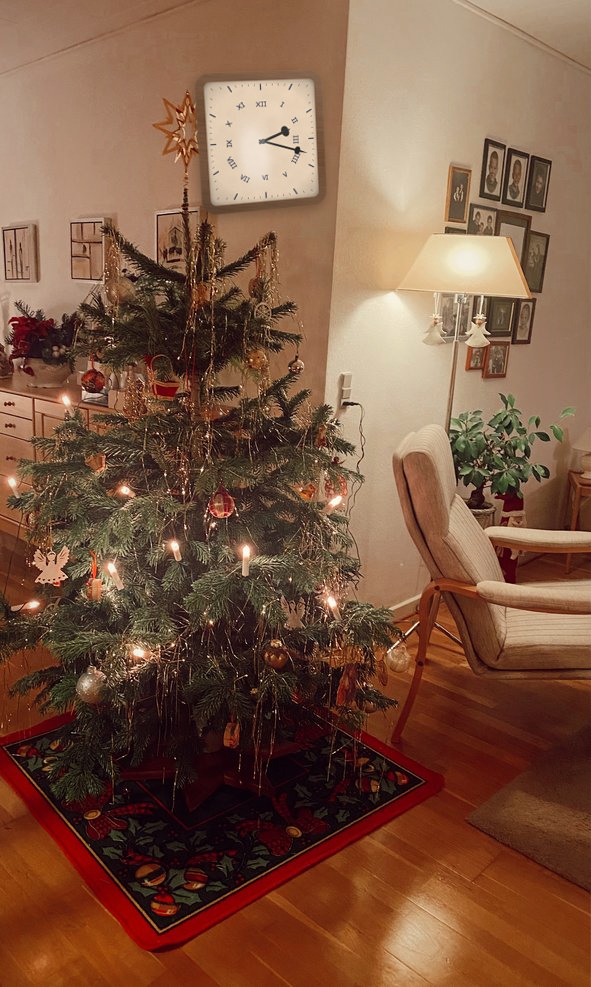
2:18
